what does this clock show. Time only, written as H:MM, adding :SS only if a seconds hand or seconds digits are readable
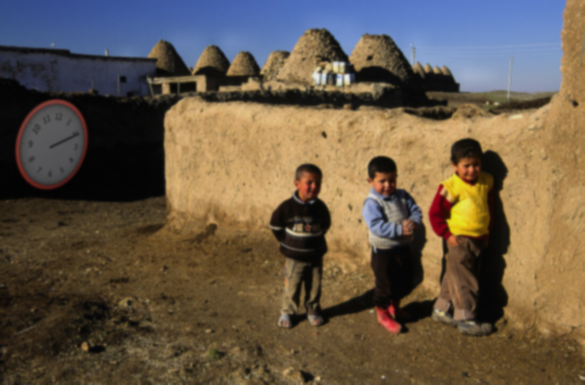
2:11
